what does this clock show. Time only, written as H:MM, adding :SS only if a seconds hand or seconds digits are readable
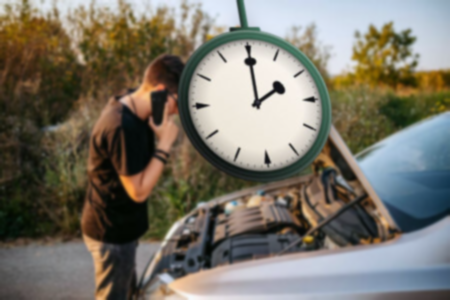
2:00
